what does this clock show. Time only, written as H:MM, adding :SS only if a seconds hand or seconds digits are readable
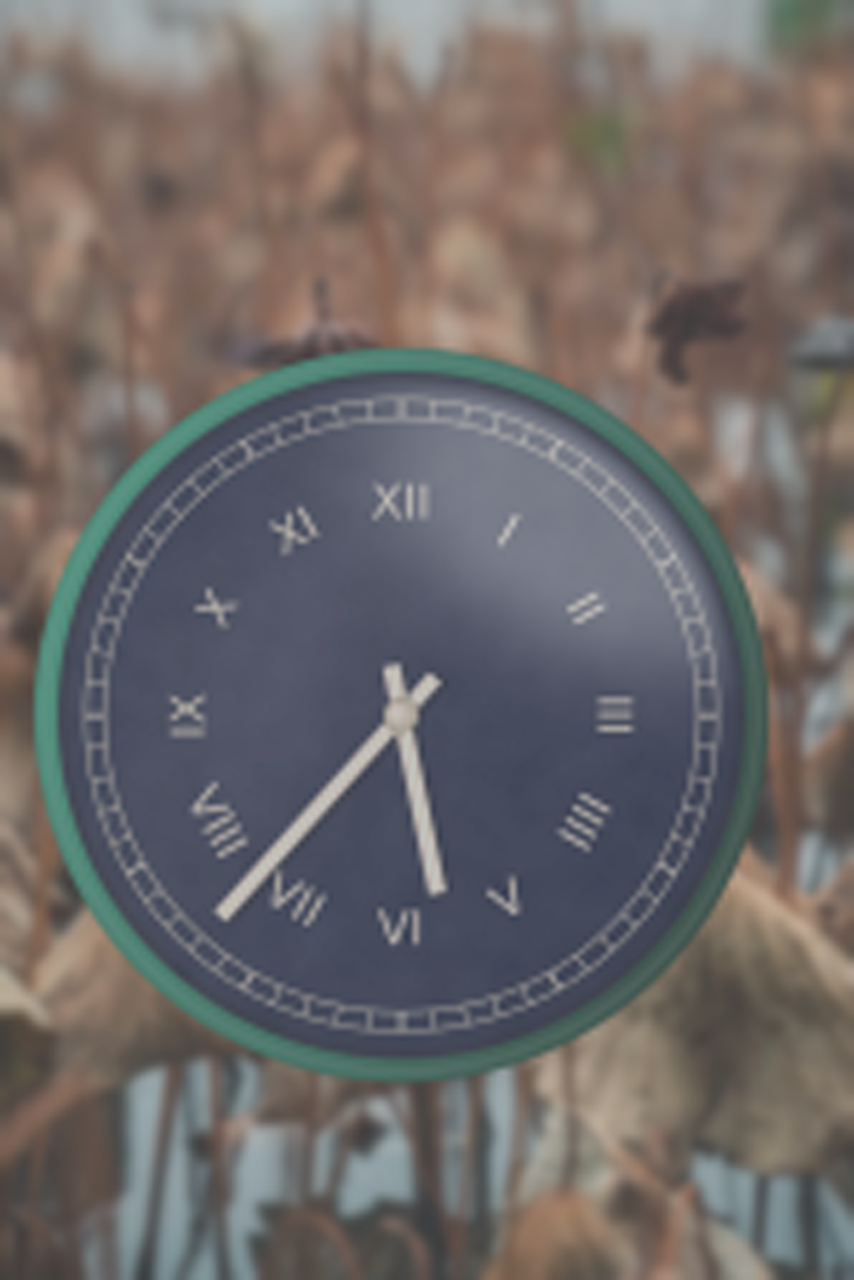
5:37
